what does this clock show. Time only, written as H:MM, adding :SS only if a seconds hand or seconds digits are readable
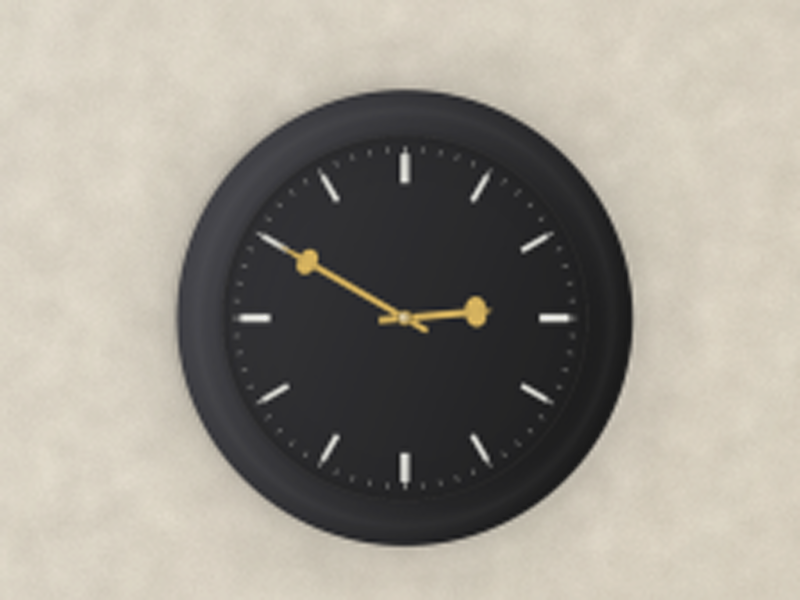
2:50
